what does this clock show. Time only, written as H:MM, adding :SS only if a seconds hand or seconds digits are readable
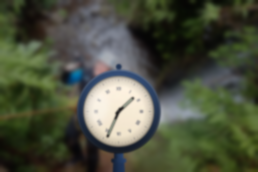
1:34
